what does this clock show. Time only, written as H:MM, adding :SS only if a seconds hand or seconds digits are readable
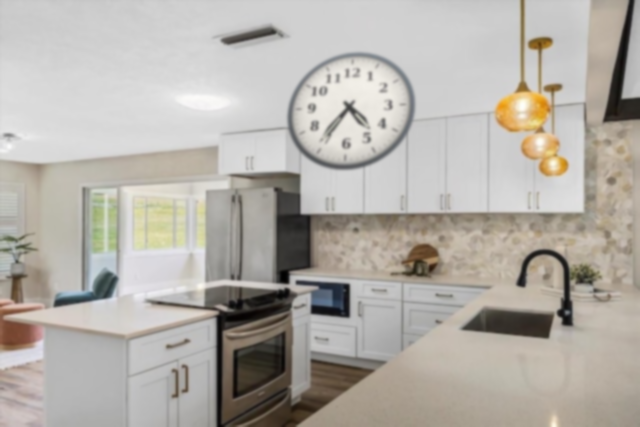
4:36
